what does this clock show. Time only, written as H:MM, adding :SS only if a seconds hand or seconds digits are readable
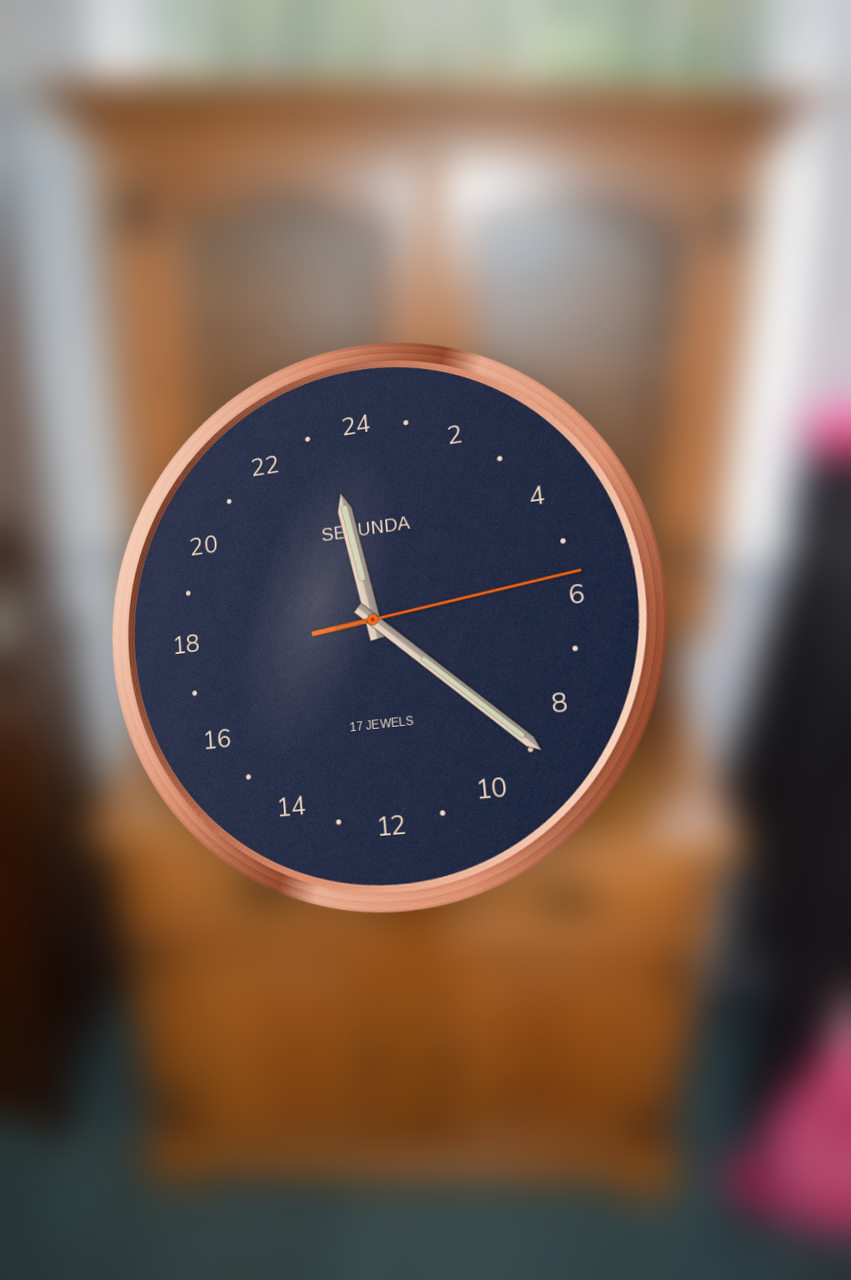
23:22:14
